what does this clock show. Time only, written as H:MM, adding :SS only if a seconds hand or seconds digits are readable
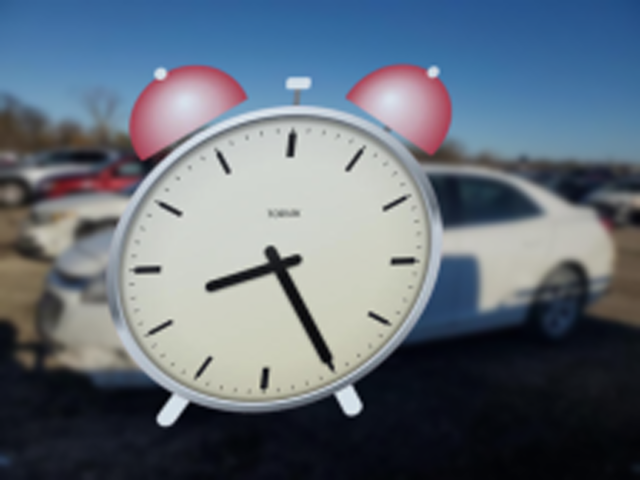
8:25
